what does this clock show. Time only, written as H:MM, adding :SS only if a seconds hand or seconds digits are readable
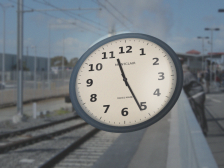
11:26
